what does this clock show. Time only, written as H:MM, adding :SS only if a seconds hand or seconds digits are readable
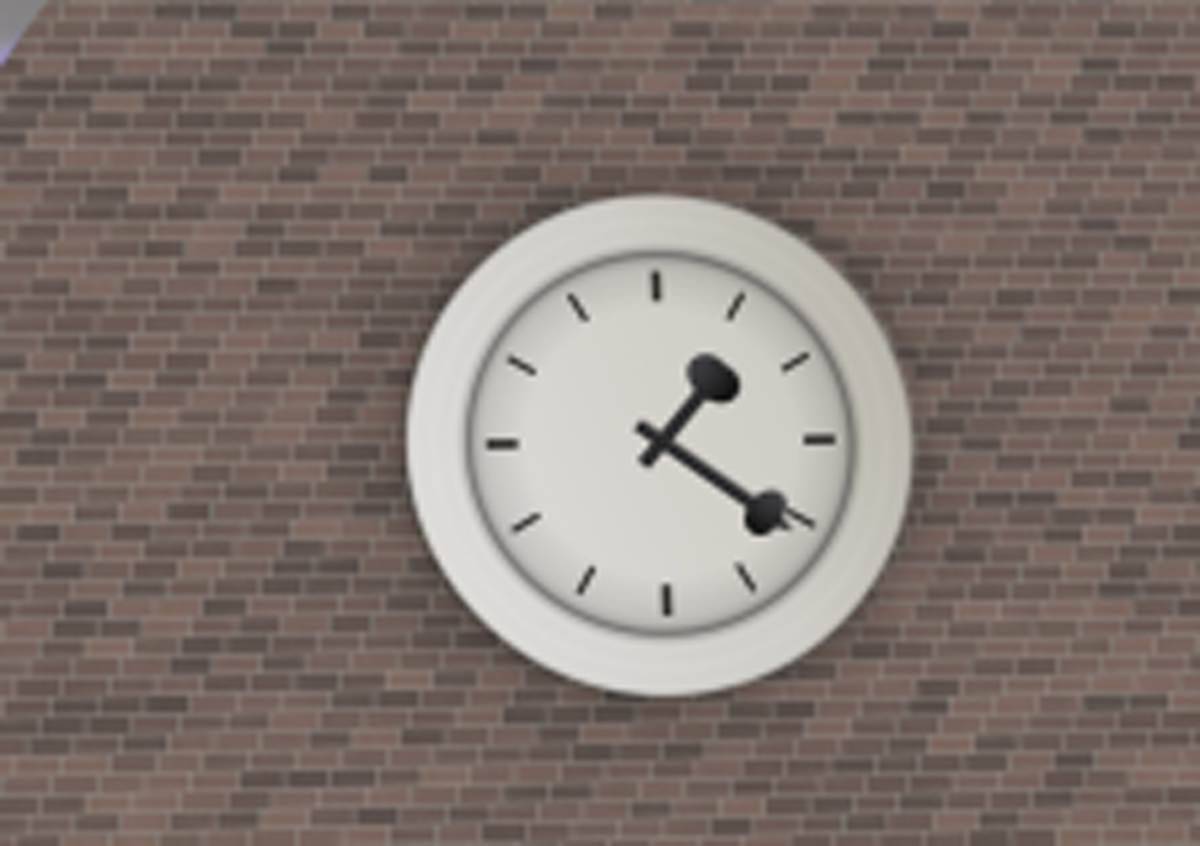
1:21
